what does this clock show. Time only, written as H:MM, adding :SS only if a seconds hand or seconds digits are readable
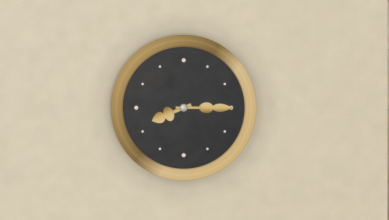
8:15
